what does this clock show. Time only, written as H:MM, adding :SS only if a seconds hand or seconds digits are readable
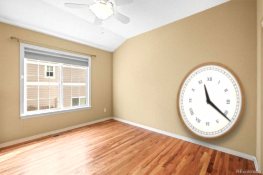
11:21
